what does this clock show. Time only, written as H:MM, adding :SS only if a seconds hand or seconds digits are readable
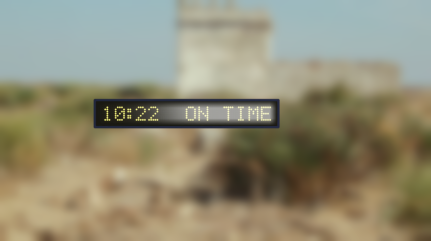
10:22
